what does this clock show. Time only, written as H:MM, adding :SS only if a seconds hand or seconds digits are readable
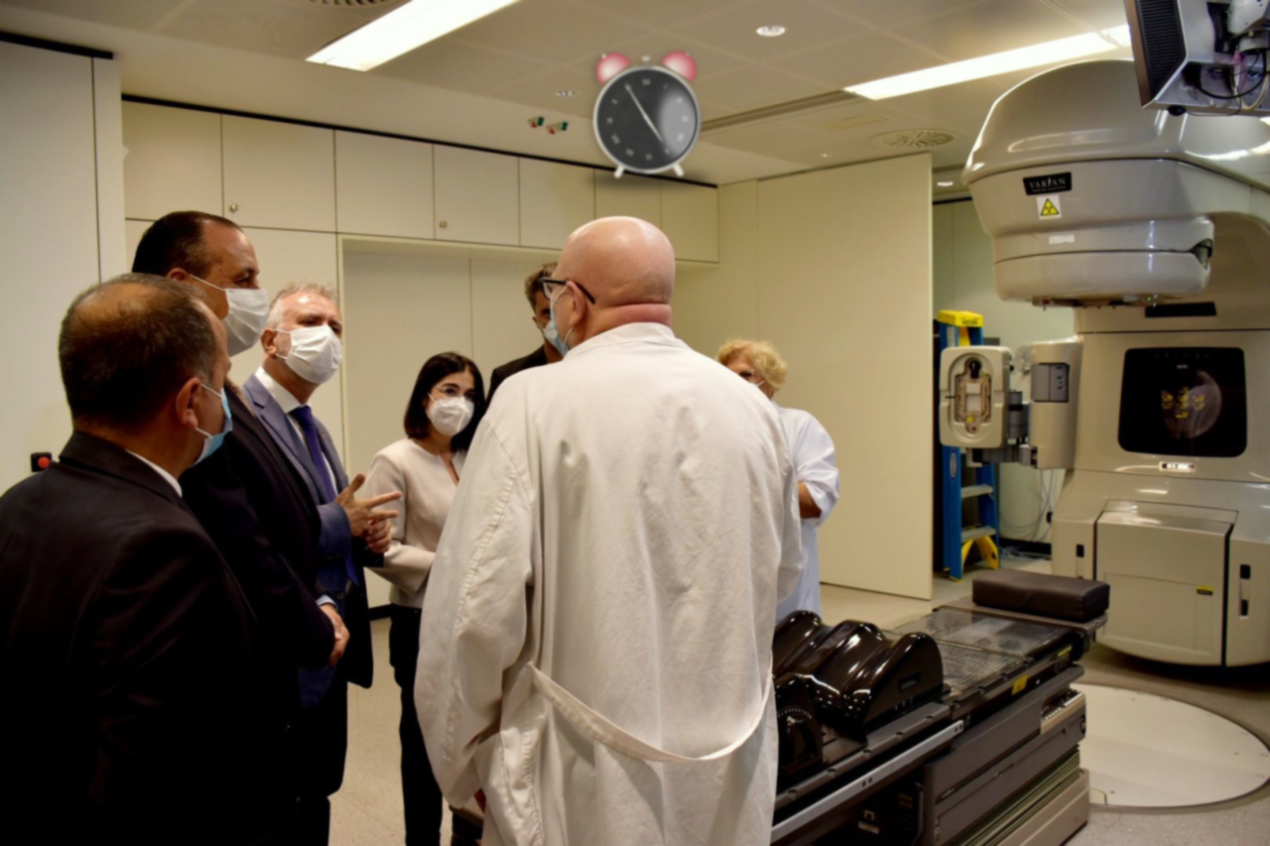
4:55
